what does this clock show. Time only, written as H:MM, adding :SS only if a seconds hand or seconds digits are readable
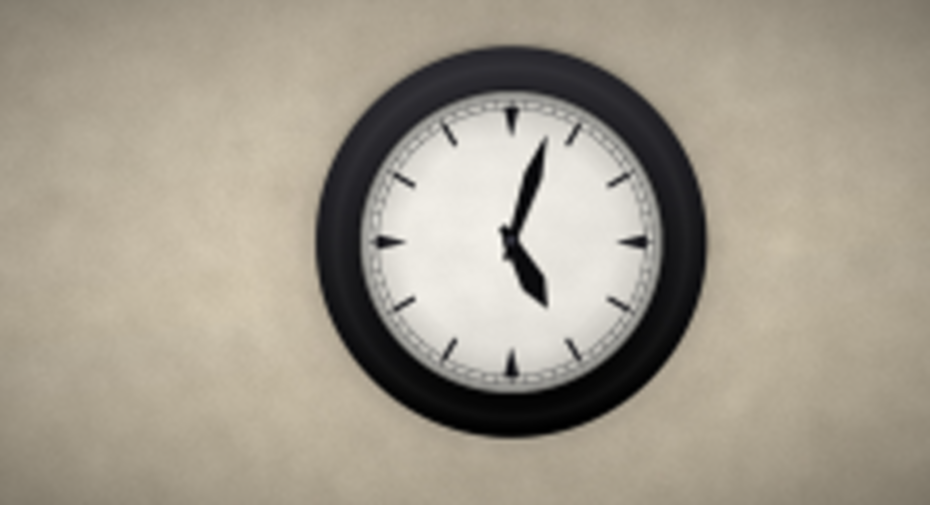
5:03
